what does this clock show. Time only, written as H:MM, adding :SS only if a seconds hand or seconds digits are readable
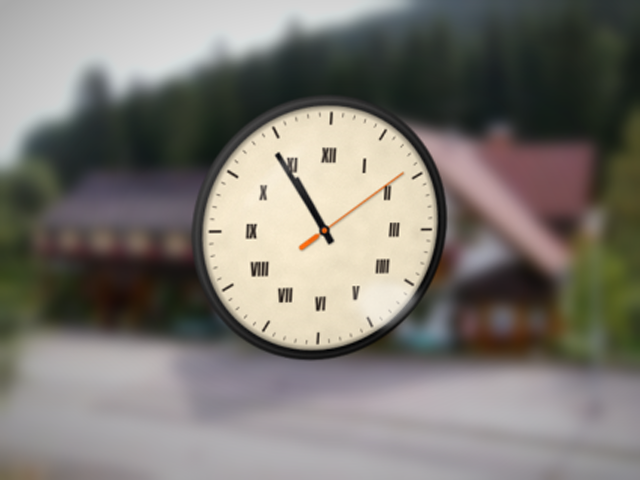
10:54:09
